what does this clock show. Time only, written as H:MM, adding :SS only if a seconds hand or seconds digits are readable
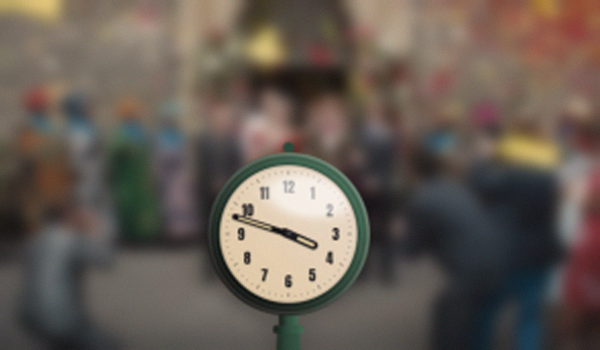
3:48
